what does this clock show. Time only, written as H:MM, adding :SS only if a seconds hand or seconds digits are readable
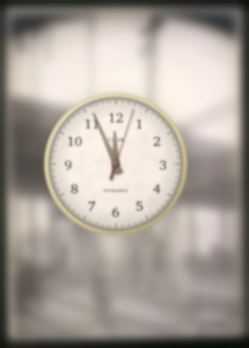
11:56:03
